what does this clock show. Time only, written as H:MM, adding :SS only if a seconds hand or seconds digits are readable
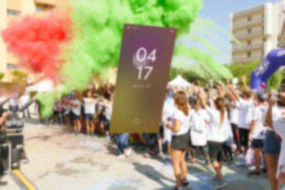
4:17
